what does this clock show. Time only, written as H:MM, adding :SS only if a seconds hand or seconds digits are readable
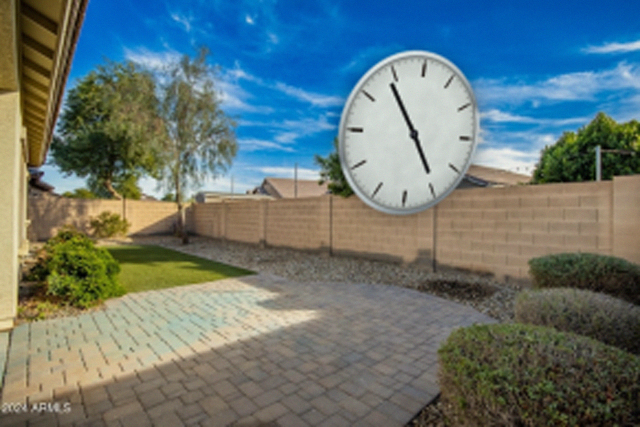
4:54
